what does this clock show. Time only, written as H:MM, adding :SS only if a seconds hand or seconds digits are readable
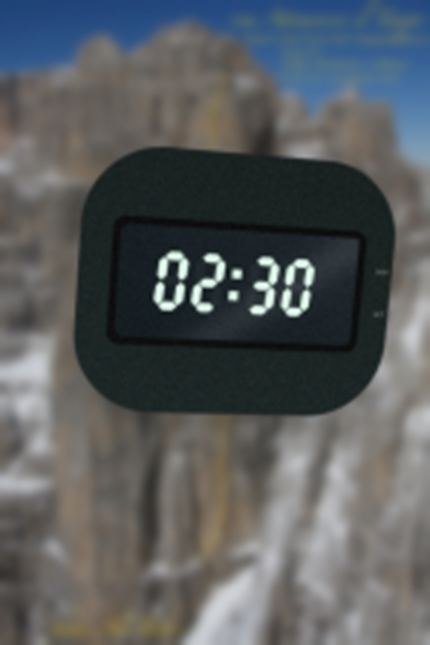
2:30
